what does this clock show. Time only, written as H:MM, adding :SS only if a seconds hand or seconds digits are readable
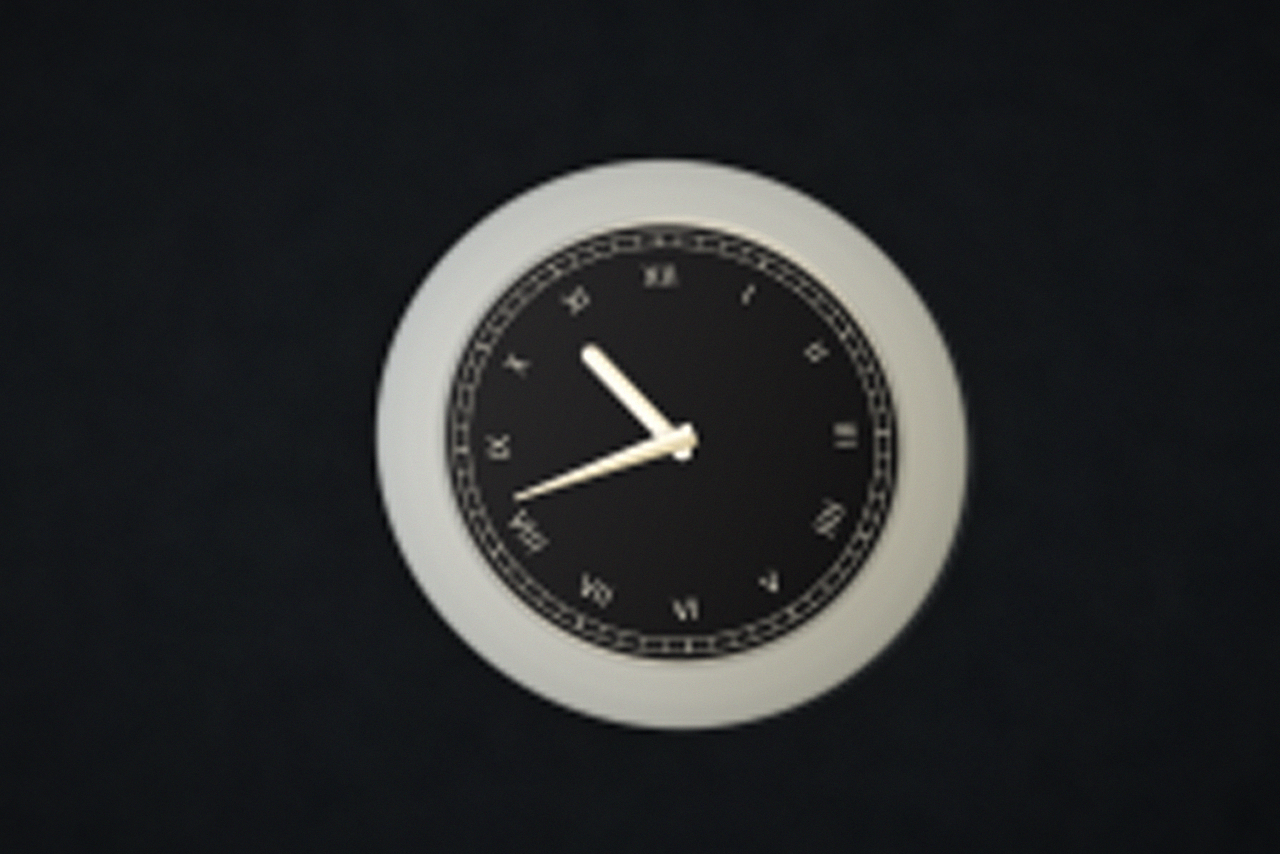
10:42
